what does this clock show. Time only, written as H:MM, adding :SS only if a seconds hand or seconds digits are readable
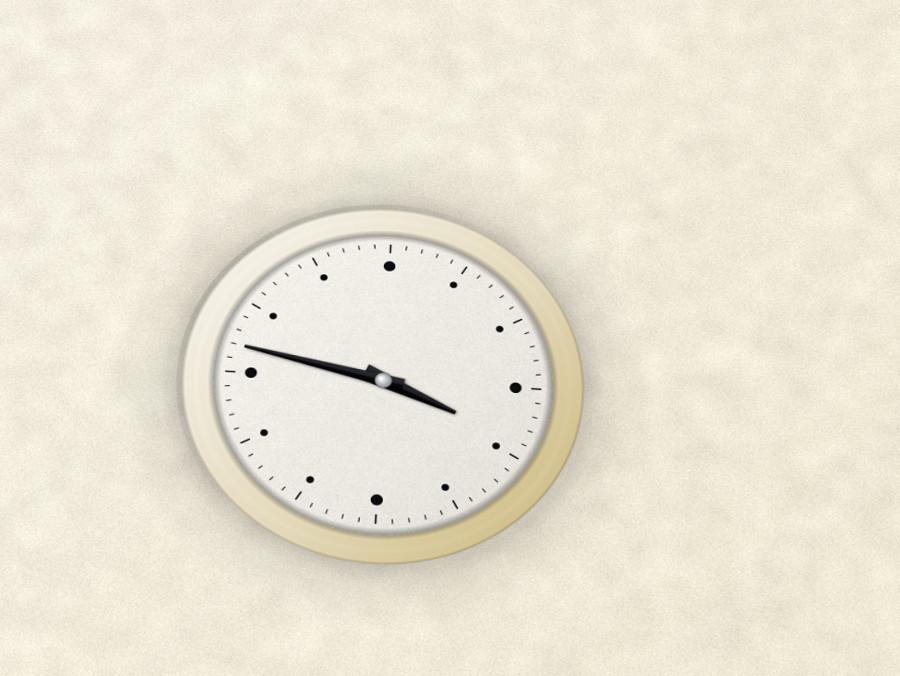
3:47
